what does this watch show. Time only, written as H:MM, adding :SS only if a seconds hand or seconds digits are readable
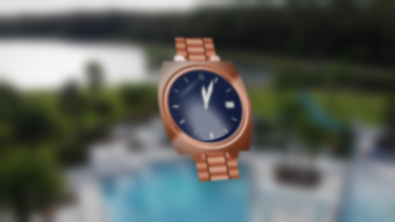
12:04
